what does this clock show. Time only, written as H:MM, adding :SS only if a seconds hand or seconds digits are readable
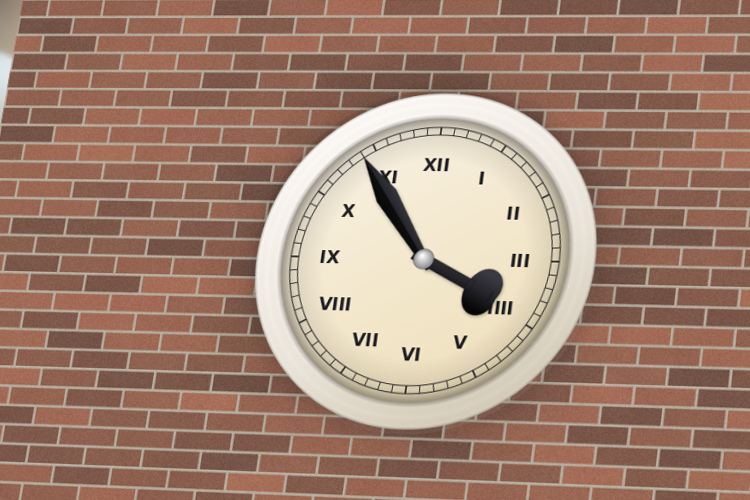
3:54
